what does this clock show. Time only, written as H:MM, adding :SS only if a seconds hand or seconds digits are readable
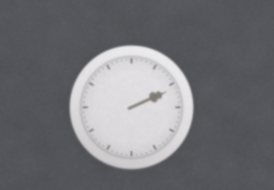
2:11
